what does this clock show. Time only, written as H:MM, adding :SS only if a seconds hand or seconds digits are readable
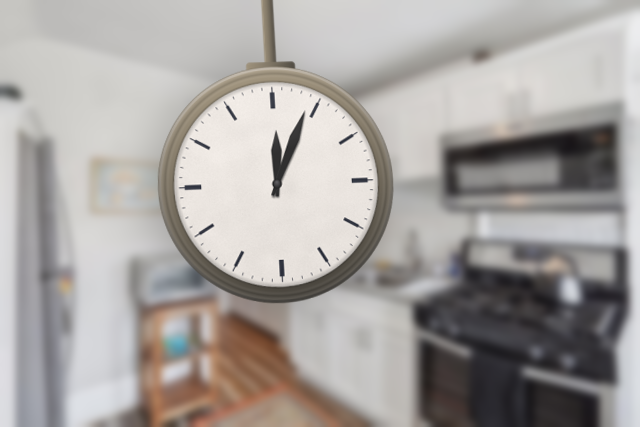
12:04
